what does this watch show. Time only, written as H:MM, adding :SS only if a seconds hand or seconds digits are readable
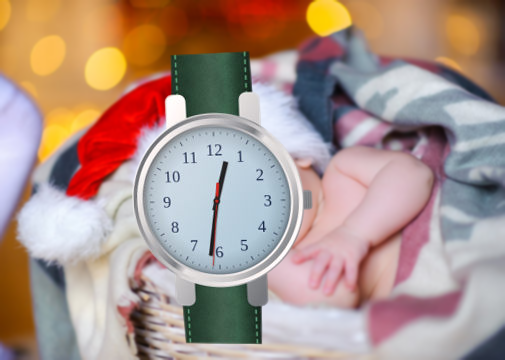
12:31:31
